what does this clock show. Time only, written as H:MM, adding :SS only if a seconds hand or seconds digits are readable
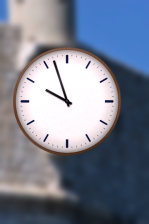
9:57
